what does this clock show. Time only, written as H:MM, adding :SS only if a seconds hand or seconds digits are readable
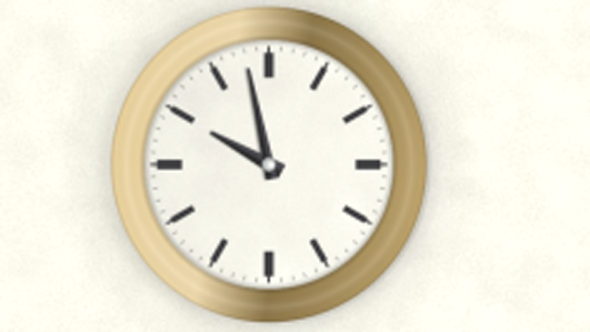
9:58
